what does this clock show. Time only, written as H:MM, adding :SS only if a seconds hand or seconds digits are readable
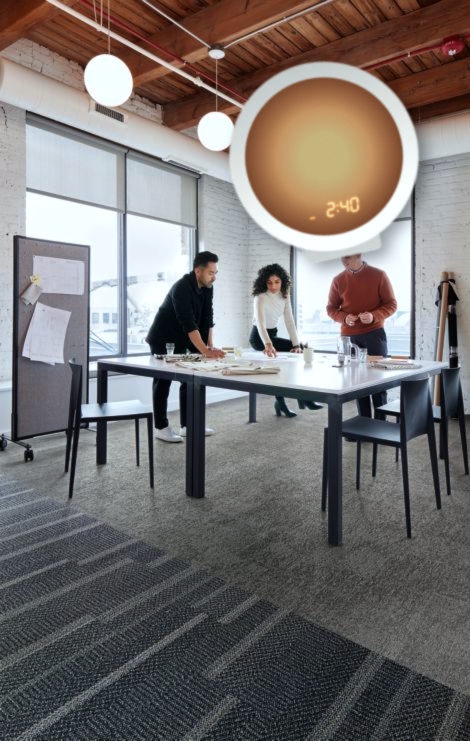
2:40
